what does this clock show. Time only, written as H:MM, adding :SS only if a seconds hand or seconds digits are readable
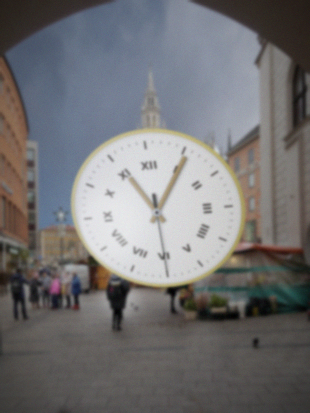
11:05:30
